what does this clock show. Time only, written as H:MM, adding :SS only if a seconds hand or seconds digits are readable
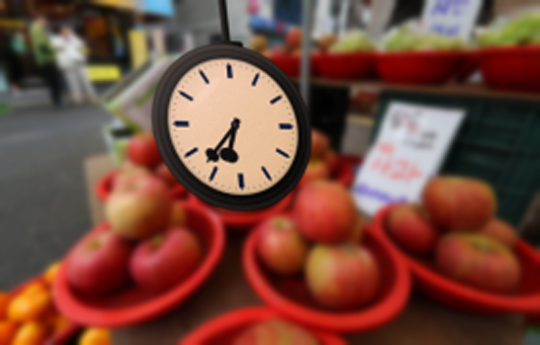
6:37
